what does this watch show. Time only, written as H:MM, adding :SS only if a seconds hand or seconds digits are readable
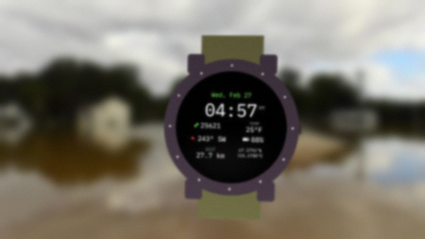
4:57
